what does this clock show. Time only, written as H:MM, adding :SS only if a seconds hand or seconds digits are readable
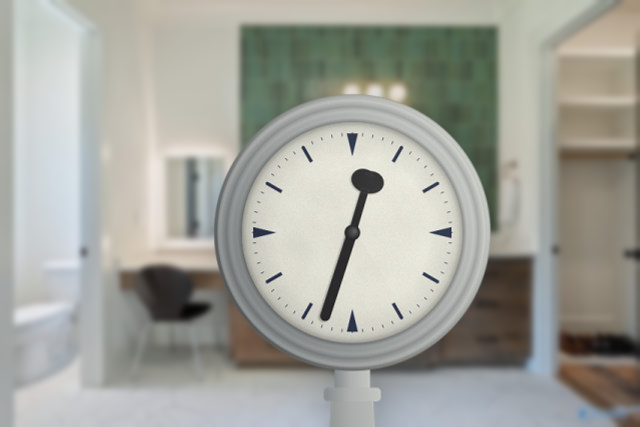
12:33
